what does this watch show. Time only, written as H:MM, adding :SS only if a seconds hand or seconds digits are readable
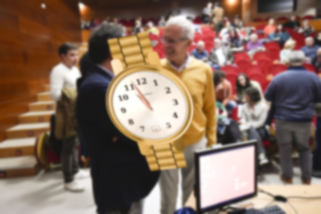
10:57
